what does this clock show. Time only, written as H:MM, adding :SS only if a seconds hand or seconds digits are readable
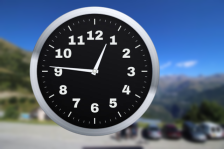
12:46
